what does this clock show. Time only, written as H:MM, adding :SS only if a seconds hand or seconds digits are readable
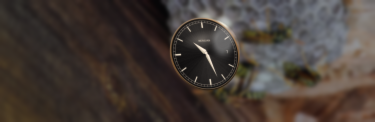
10:27
